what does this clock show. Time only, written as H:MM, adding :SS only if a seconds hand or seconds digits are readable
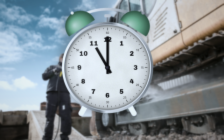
11:00
